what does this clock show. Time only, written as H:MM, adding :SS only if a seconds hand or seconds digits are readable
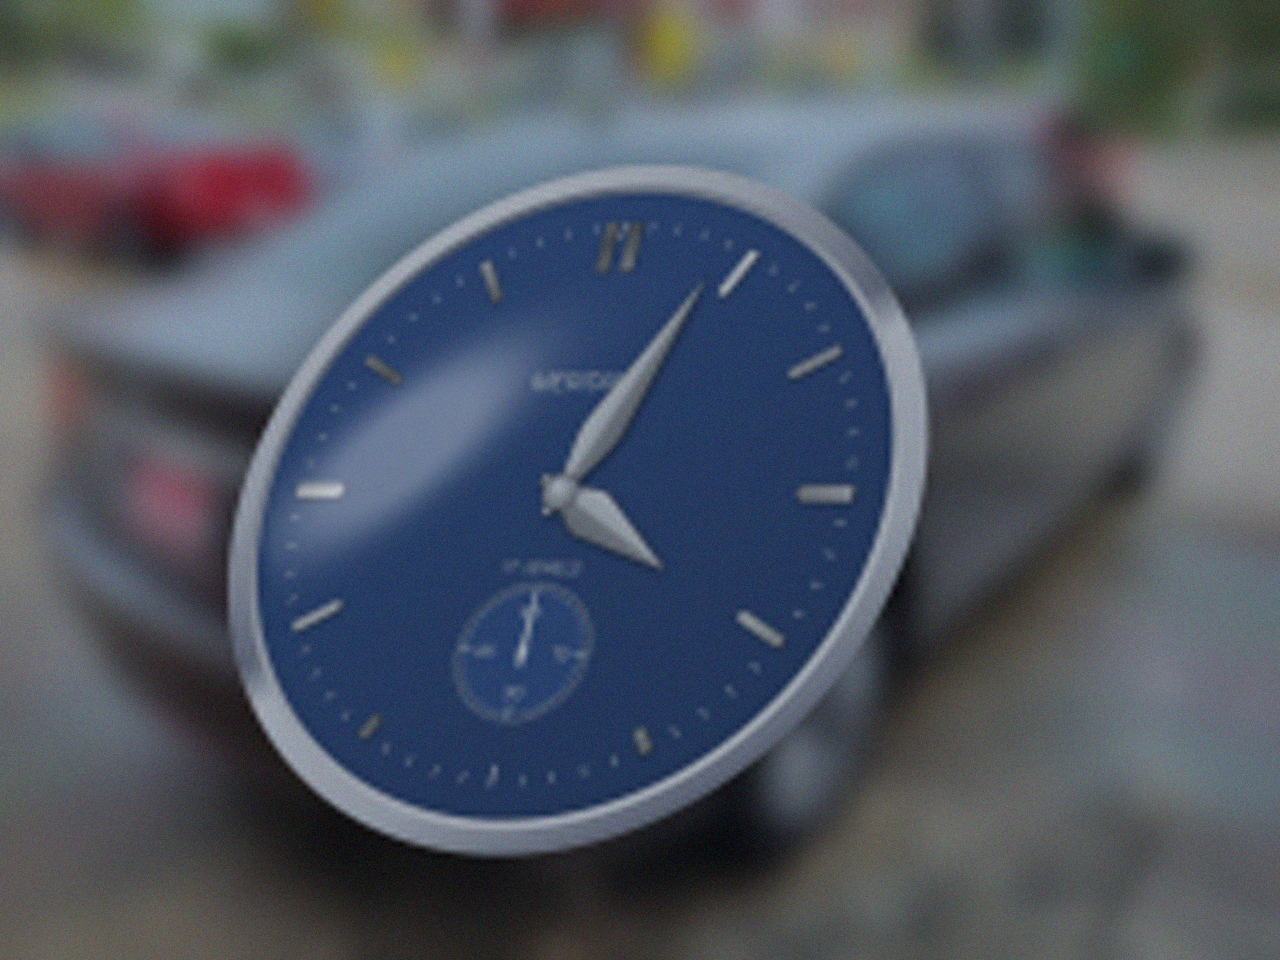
4:04
